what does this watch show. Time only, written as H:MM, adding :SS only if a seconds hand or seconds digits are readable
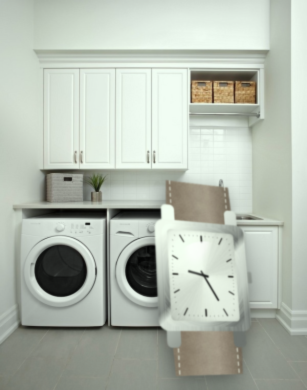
9:25
